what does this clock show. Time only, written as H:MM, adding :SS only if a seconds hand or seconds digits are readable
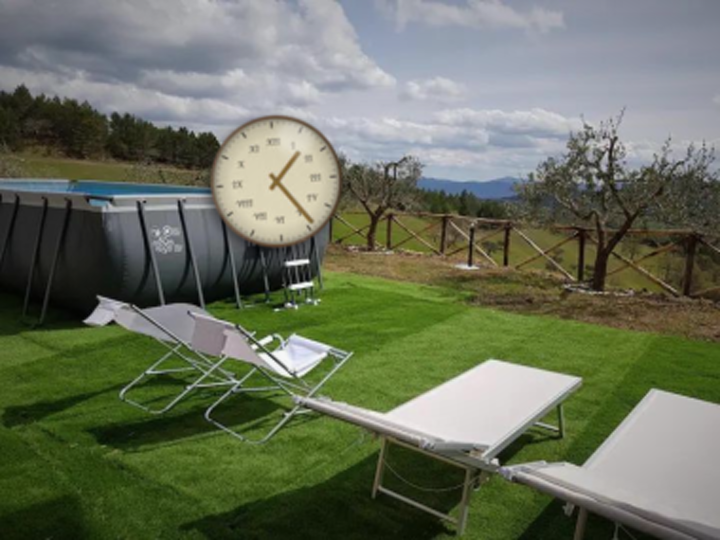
1:24
